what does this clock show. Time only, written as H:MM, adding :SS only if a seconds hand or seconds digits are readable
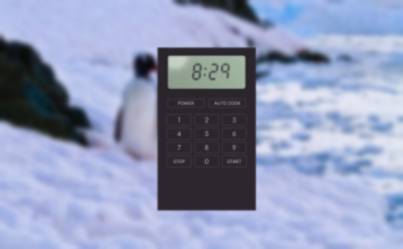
8:29
